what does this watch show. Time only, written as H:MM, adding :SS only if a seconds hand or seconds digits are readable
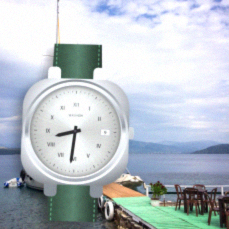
8:31
